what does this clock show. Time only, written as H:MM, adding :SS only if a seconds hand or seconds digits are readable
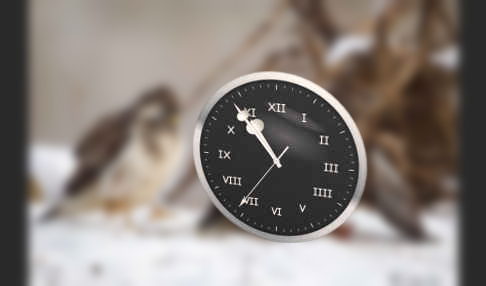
10:53:36
